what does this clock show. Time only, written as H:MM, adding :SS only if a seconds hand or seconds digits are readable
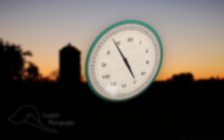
4:54
